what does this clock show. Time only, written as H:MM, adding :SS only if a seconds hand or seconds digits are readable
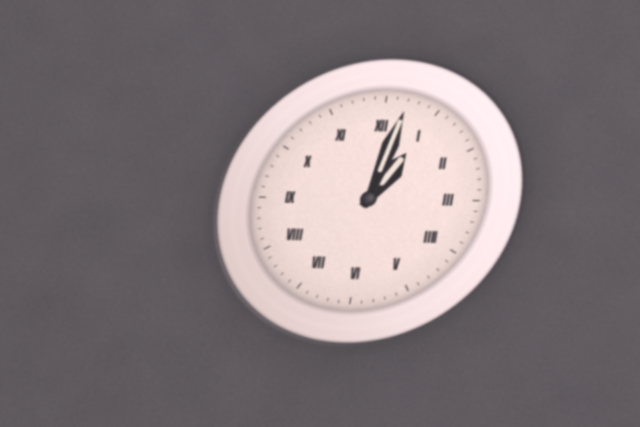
1:02
